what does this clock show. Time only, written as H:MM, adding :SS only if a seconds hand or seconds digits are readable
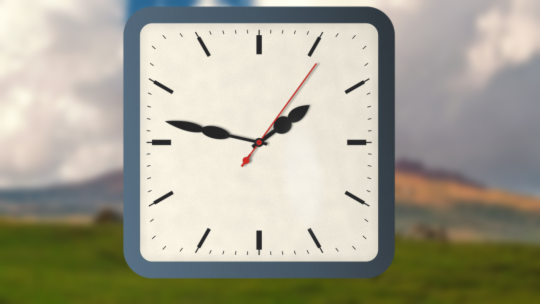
1:47:06
